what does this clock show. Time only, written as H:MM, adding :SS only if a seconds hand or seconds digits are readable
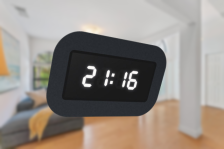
21:16
